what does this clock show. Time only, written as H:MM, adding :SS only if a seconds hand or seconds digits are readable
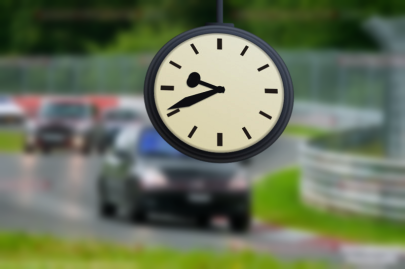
9:41
